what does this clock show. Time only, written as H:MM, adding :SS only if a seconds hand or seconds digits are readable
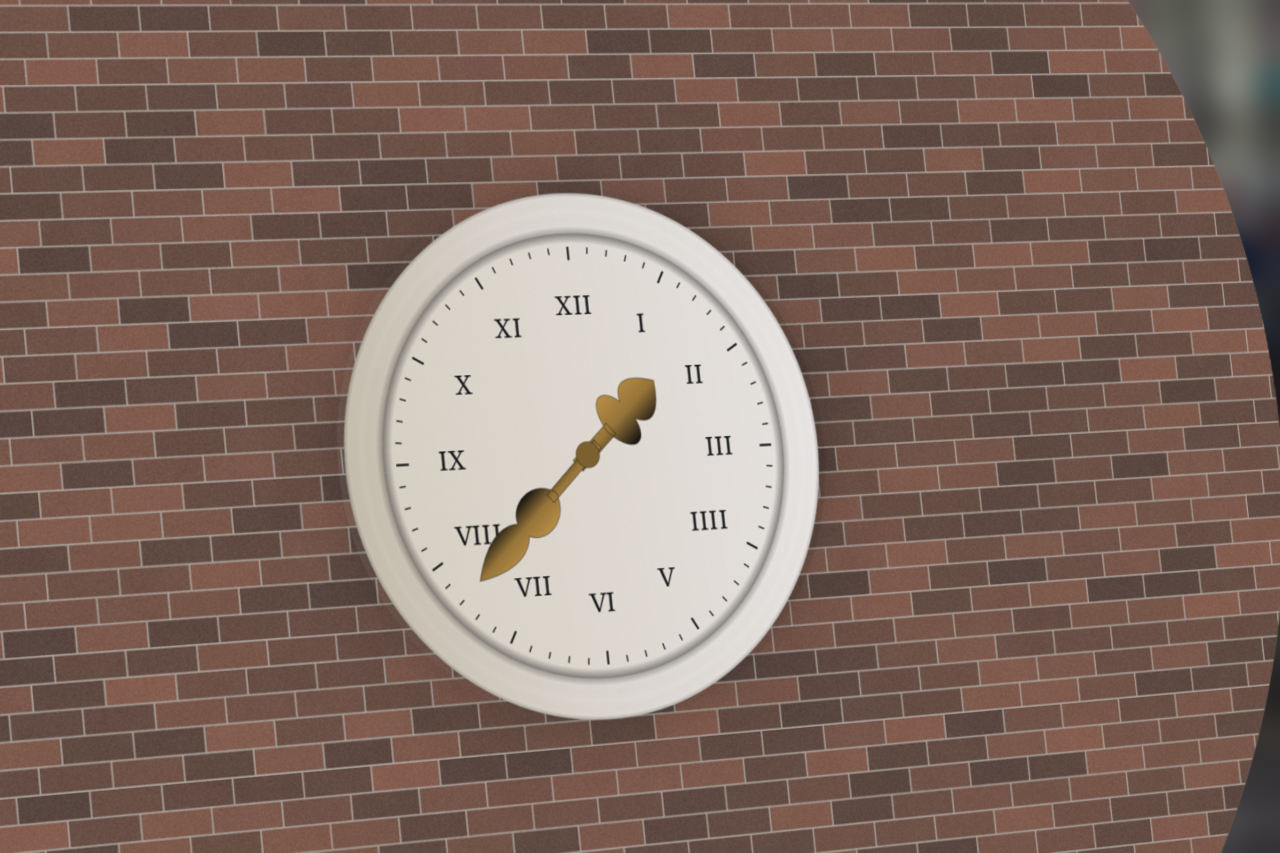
1:38
